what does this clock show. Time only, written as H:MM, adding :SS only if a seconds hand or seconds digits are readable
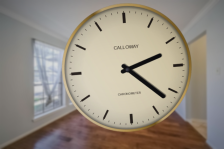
2:22
